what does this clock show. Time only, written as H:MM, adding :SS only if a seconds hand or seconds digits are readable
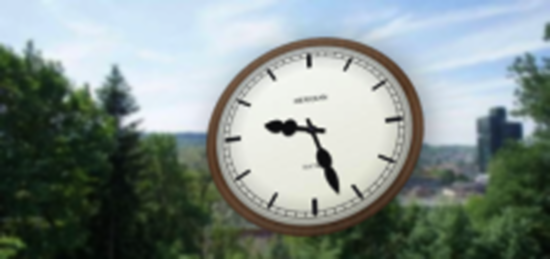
9:27
